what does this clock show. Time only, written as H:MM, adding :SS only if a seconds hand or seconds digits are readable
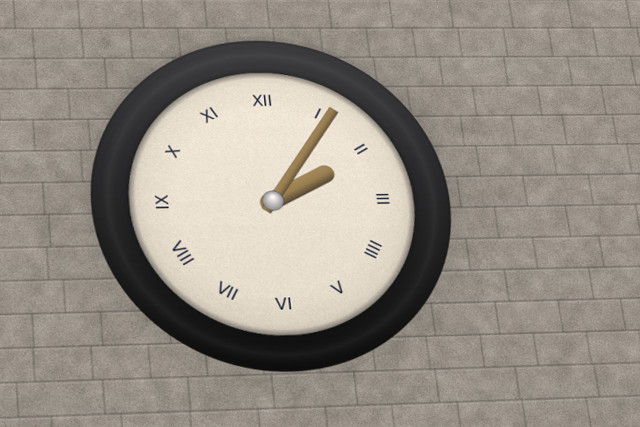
2:06
